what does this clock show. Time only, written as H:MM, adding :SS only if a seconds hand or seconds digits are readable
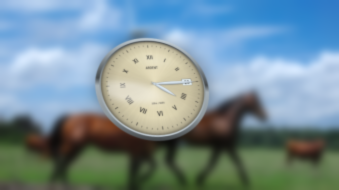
4:15
